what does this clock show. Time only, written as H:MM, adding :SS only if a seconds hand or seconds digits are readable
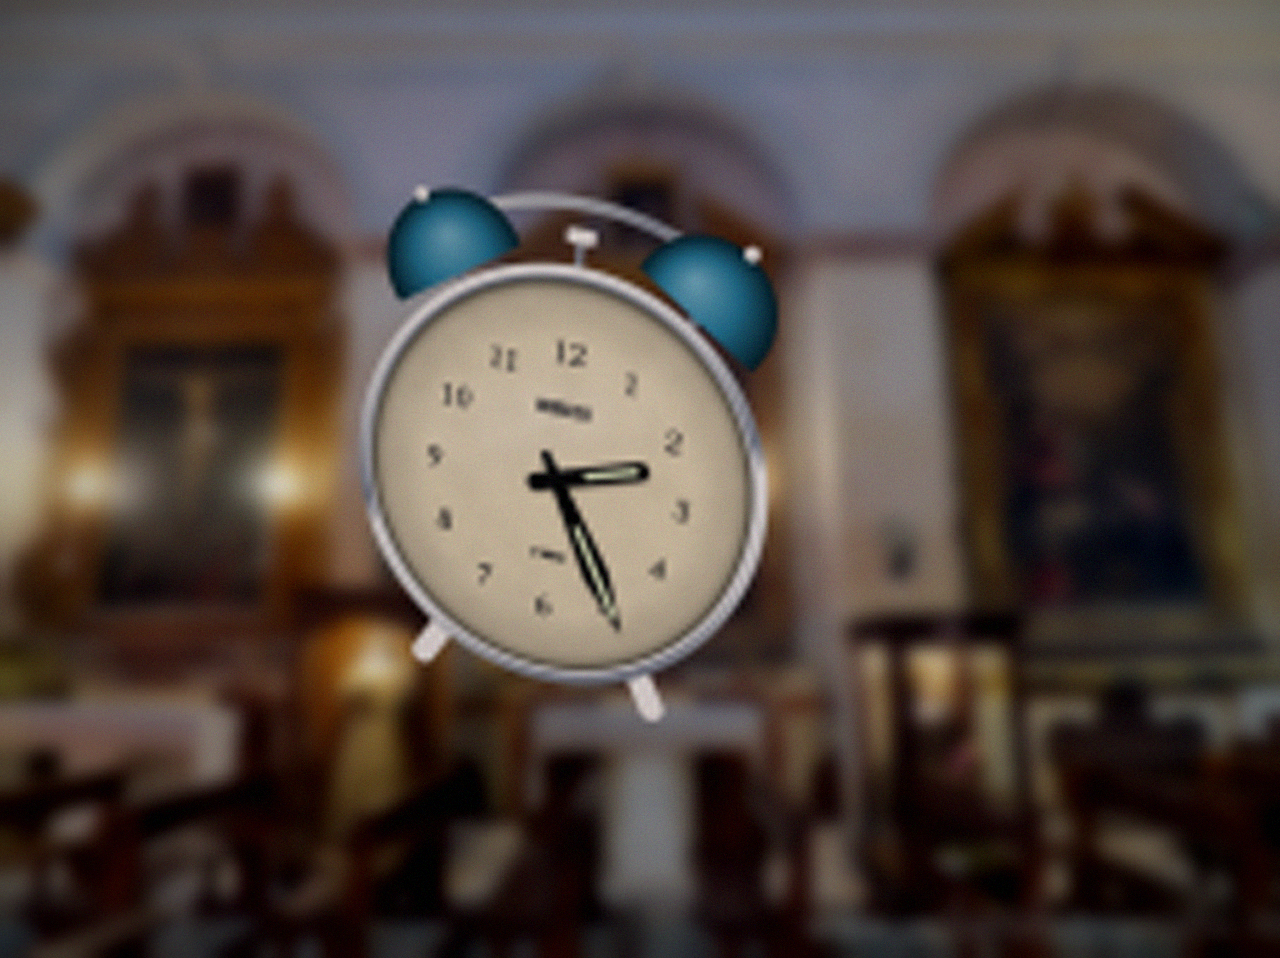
2:25
